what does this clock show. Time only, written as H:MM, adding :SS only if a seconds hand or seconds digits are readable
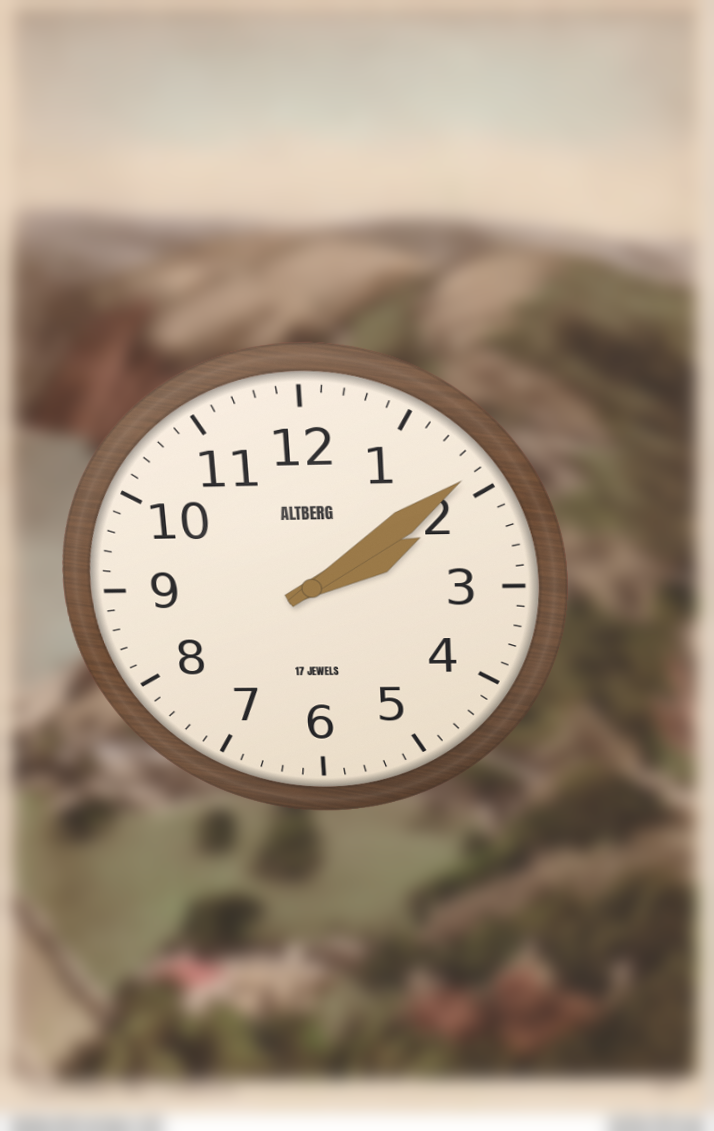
2:09
